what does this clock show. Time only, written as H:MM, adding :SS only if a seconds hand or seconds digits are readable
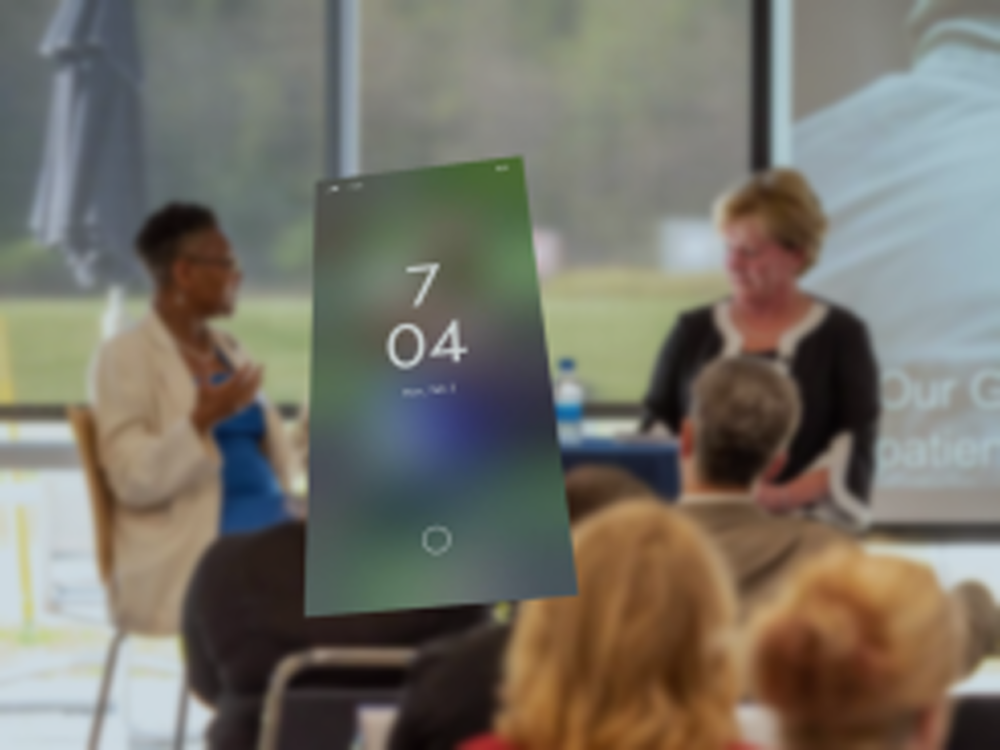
7:04
